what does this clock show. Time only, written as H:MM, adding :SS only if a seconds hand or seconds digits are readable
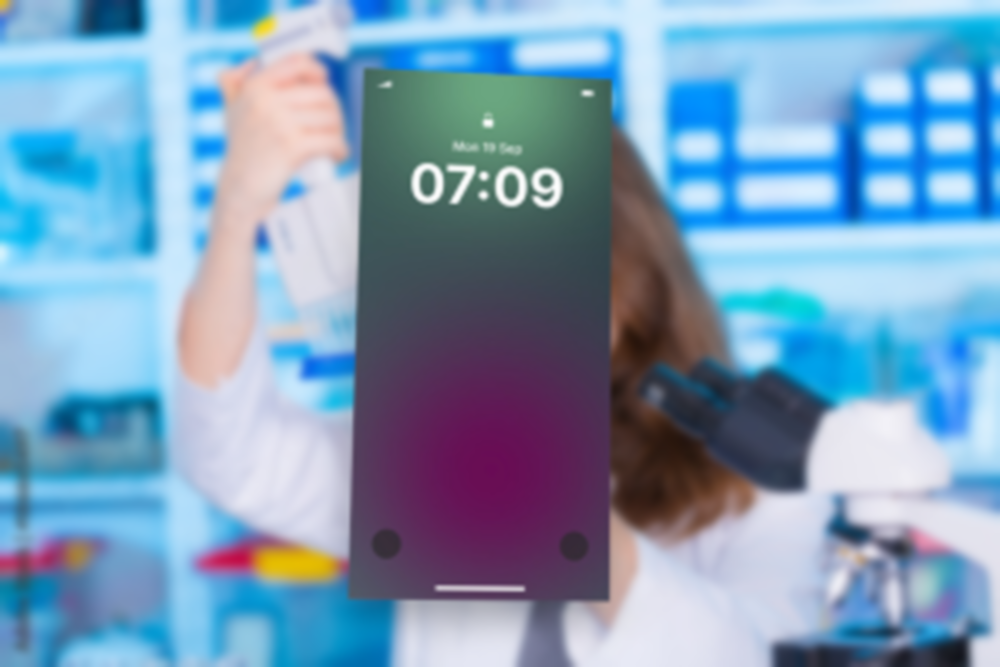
7:09
